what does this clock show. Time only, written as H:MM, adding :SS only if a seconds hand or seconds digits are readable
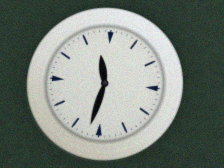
11:32
